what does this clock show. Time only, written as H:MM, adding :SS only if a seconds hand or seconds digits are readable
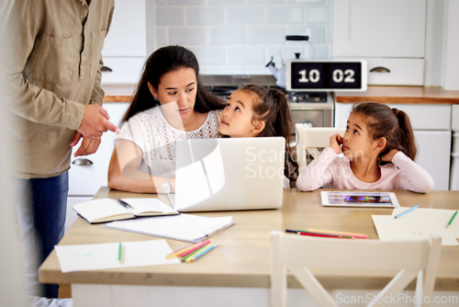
10:02
